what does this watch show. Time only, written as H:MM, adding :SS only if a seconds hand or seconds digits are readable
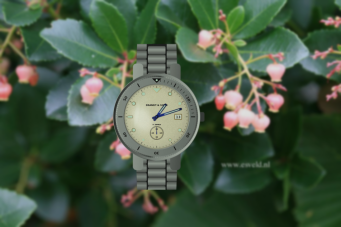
1:12
